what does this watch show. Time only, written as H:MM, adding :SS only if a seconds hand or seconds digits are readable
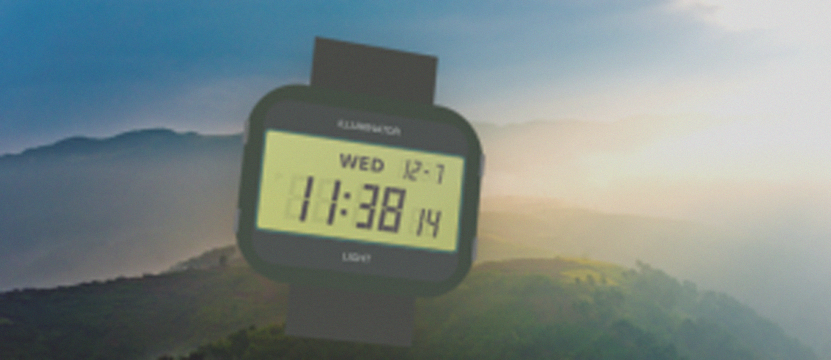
11:38:14
